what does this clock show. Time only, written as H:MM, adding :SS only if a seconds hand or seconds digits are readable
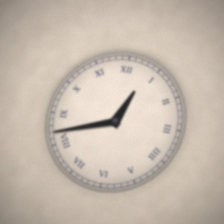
12:42
